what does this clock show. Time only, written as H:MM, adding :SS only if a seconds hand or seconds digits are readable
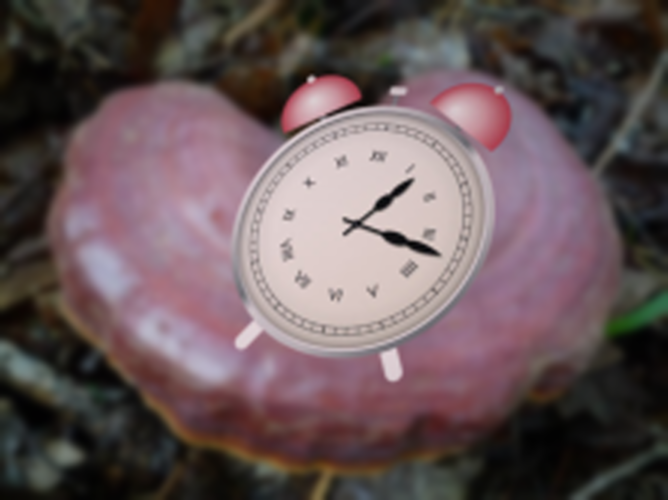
1:17
